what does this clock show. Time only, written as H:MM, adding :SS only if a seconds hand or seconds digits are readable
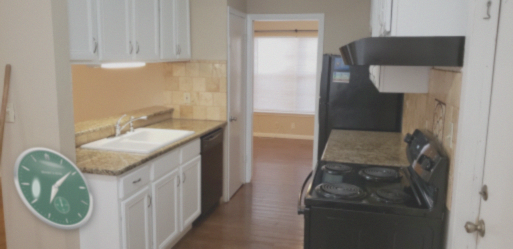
7:09
